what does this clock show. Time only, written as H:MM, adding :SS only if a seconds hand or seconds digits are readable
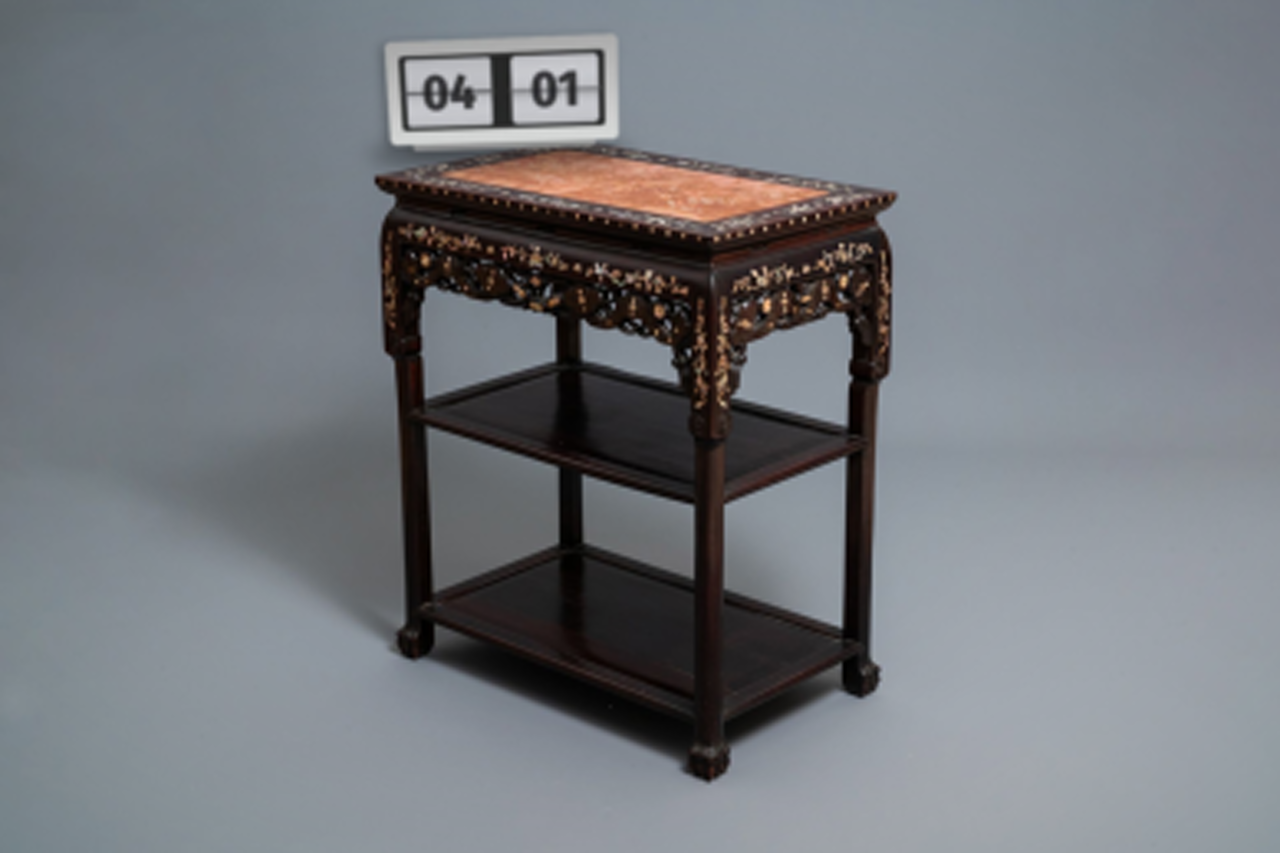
4:01
